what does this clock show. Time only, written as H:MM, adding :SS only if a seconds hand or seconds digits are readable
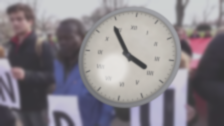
3:54
